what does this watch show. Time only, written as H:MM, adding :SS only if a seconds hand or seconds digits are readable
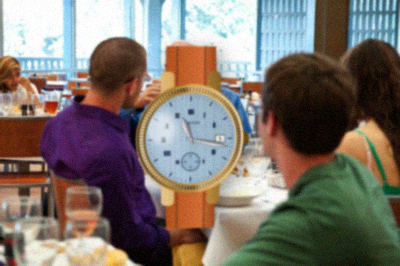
11:17
